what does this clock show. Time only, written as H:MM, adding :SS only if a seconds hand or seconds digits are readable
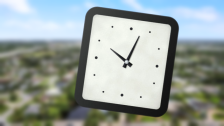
10:03
